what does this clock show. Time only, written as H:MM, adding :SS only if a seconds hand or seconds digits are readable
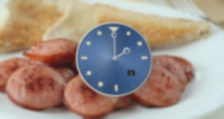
2:00
